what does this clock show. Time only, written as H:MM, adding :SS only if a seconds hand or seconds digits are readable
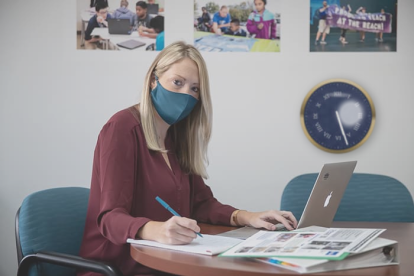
5:27
